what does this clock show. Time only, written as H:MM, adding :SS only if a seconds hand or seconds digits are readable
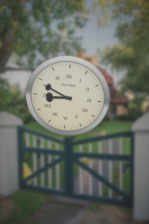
8:49
